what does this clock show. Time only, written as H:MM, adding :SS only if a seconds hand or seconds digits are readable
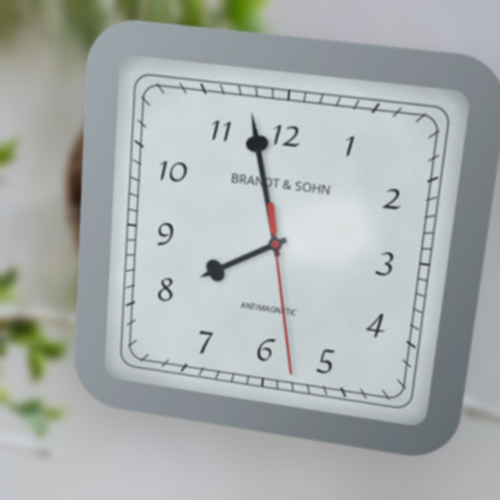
7:57:28
